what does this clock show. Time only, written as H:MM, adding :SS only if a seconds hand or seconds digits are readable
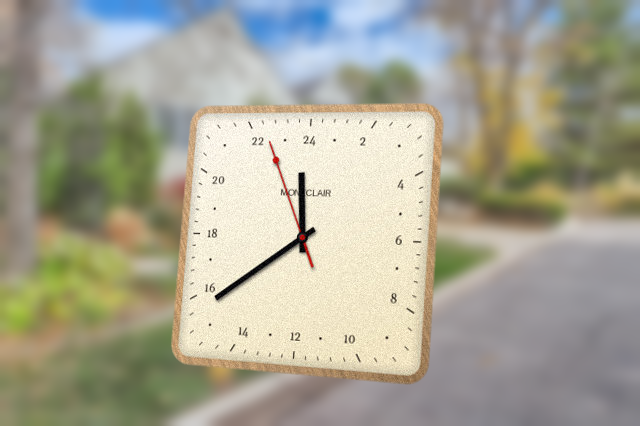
23:38:56
